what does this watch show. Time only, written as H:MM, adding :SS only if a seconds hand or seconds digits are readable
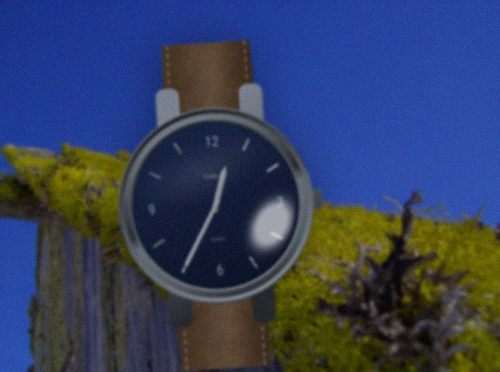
12:35
